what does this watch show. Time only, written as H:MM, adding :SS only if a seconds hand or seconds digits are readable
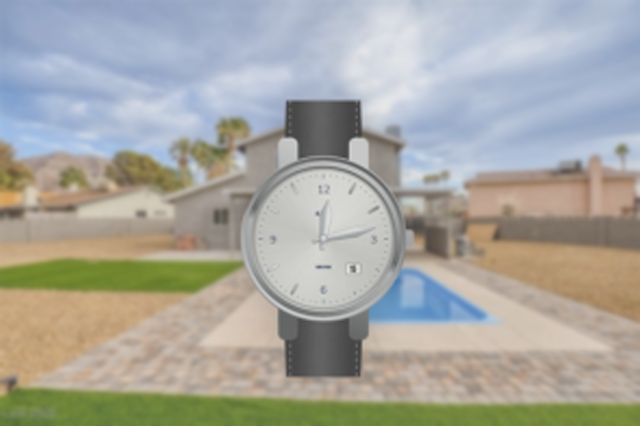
12:13
